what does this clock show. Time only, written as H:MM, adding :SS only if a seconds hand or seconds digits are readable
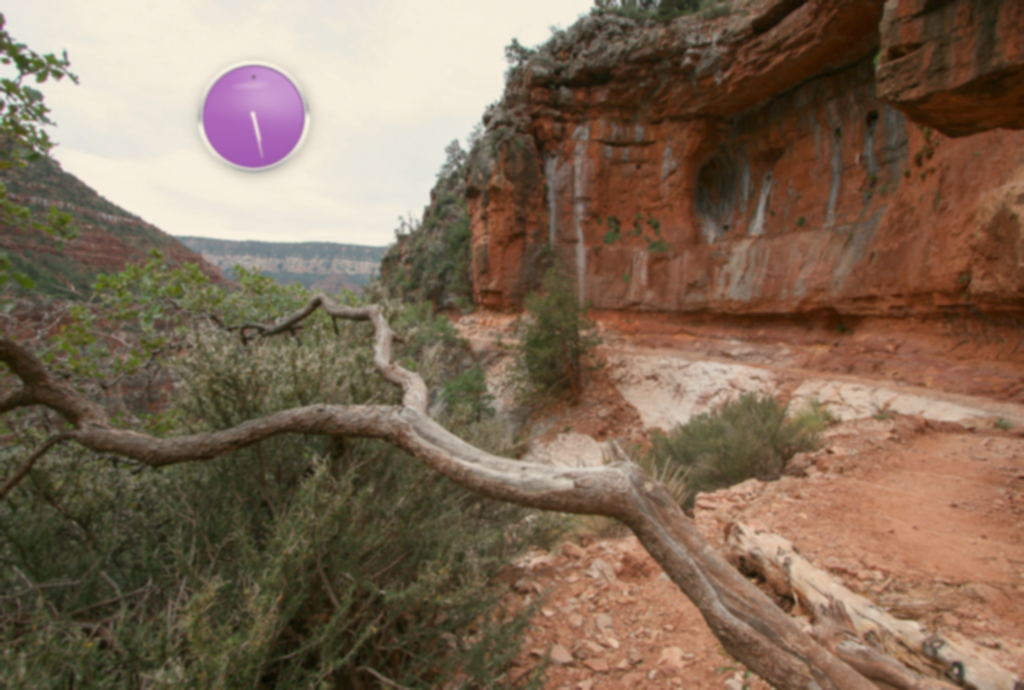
5:28
